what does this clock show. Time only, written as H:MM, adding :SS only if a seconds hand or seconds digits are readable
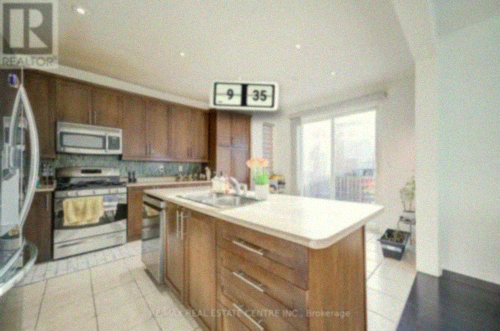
9:35
